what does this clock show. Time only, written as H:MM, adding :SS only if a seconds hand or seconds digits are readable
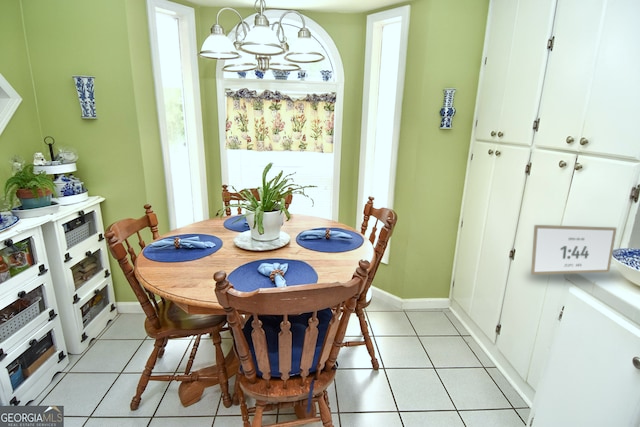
1:44
